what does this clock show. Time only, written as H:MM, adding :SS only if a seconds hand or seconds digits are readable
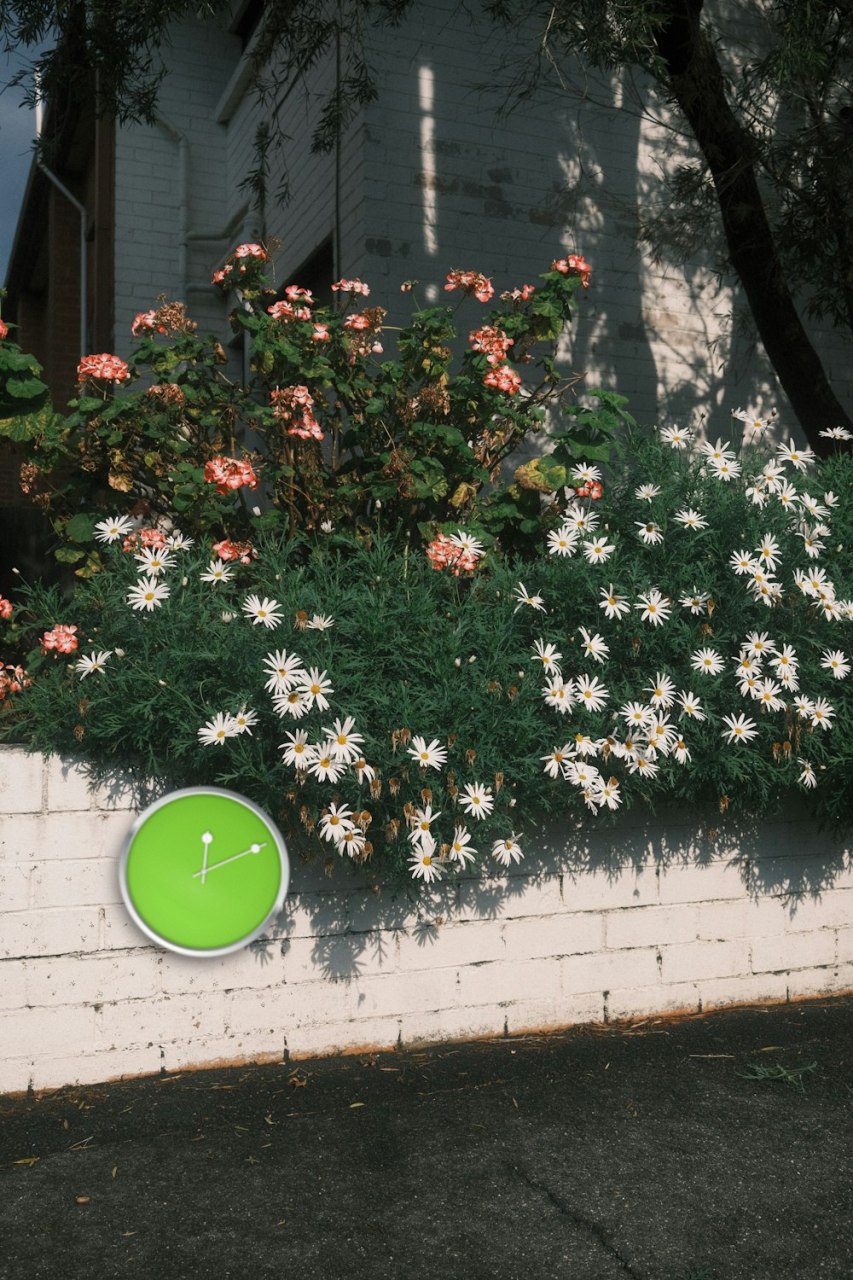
12:11
